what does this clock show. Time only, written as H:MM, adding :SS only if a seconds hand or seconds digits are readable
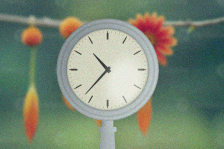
10:37
